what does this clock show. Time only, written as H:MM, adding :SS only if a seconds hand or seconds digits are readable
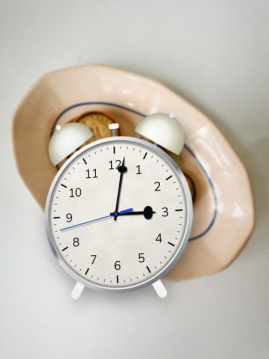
3:01:43
